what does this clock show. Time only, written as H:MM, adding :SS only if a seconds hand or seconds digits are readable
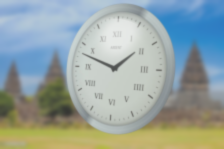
1:48
